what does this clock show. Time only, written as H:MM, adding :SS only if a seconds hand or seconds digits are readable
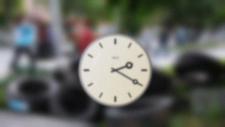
2:20
